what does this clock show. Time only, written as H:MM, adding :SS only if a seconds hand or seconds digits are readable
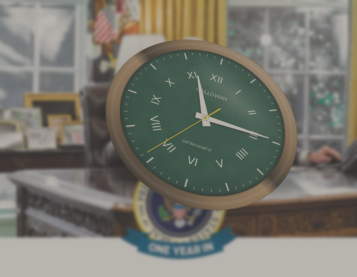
11:14:36
